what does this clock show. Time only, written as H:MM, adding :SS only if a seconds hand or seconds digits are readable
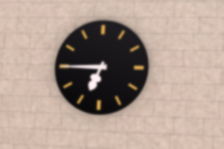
6:45
